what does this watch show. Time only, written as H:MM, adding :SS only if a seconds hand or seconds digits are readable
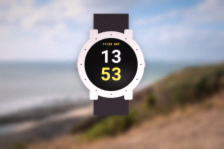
13:53
